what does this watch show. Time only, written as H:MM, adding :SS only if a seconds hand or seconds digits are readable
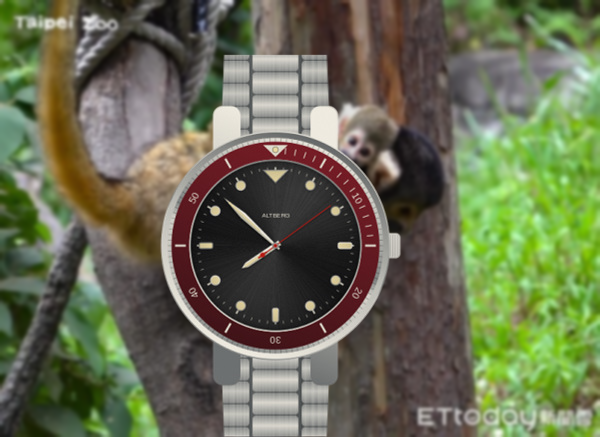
7:52:09
